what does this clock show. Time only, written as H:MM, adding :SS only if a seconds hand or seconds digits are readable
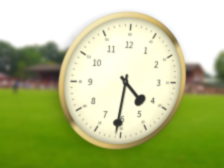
4:31
